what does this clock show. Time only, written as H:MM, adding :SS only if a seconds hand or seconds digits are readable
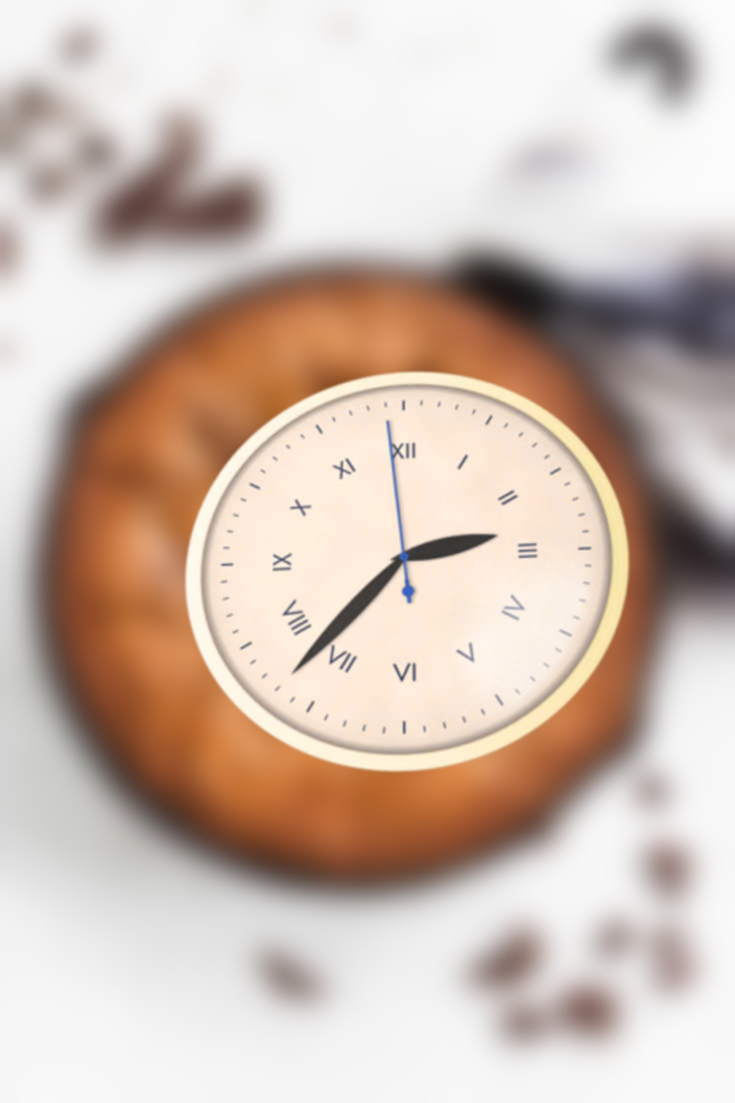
2:36:59
